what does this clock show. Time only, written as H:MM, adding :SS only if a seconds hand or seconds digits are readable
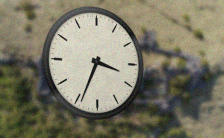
3:34
